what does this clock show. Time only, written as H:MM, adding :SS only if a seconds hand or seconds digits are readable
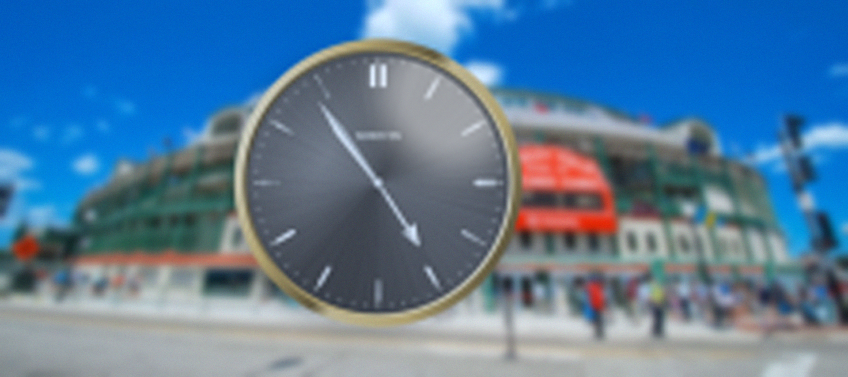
4:54
